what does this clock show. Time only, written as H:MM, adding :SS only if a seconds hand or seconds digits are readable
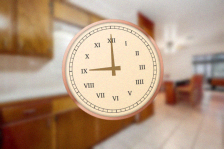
9:00
